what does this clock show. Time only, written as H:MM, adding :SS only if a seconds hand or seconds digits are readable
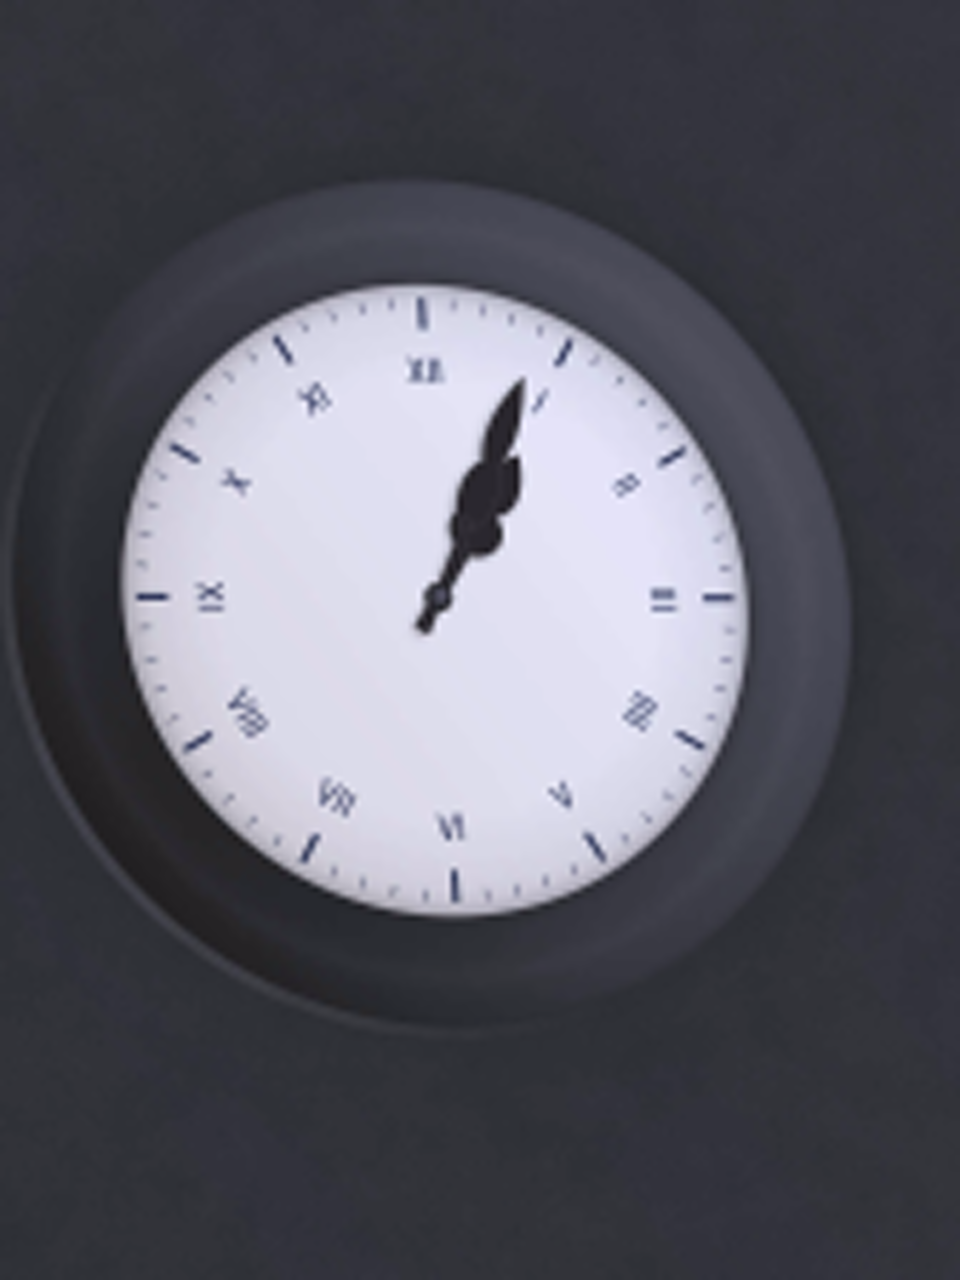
1:04
